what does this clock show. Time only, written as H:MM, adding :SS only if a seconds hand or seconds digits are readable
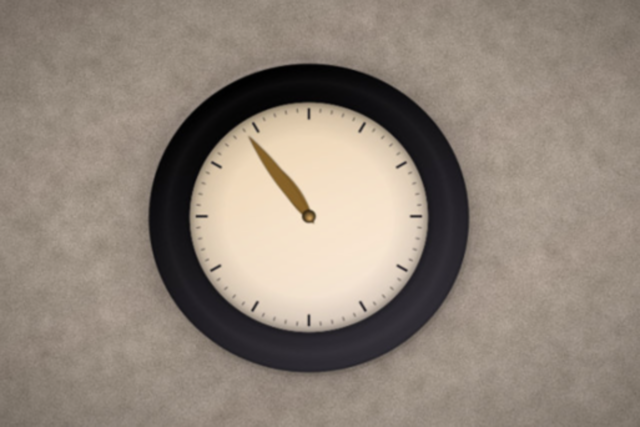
10:54
